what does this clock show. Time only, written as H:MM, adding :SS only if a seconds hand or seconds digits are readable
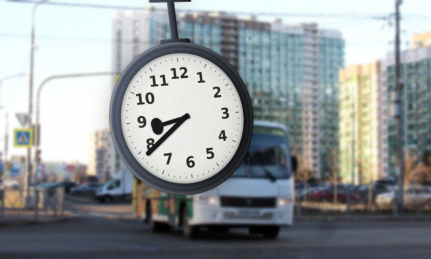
8:39
